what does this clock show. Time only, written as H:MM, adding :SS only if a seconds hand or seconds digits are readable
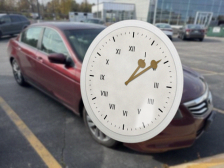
1:09
